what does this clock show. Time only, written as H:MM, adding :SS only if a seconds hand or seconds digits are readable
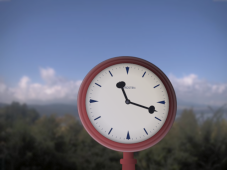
11:18
